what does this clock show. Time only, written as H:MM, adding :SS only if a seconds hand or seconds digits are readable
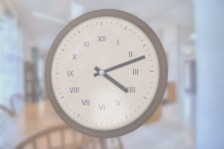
4:12
